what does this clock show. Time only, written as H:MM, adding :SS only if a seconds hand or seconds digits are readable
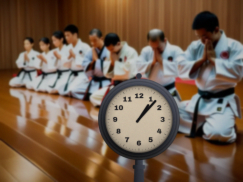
1:07
